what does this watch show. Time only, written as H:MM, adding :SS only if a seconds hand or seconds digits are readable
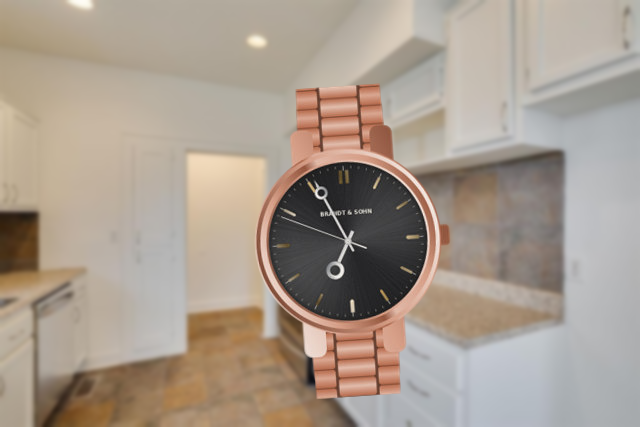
6:55:49
